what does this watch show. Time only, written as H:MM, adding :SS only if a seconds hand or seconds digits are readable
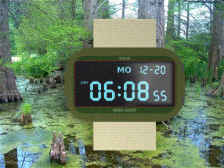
6:08:55
